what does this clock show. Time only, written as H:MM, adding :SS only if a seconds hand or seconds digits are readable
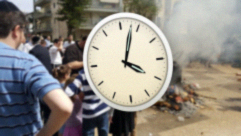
4:03
